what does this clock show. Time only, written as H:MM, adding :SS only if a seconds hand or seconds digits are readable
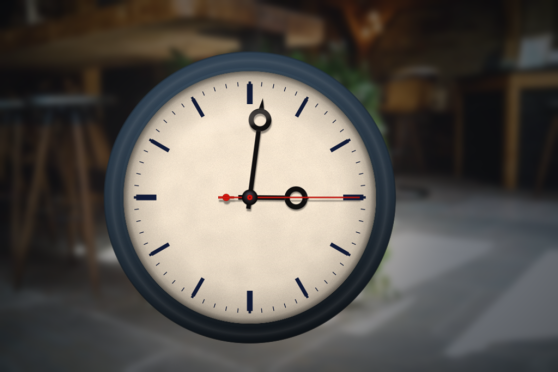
3:01:15
